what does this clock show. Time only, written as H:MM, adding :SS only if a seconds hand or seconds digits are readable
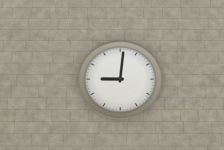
9:01
